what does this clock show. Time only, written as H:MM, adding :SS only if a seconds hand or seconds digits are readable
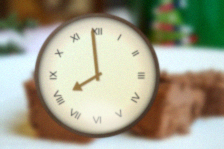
7:59
